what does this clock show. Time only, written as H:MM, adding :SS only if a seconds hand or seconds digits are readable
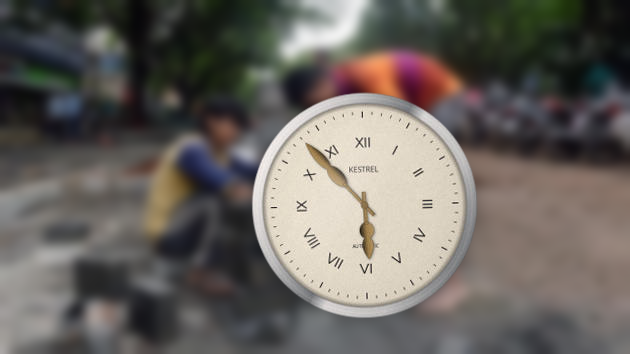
5:53
